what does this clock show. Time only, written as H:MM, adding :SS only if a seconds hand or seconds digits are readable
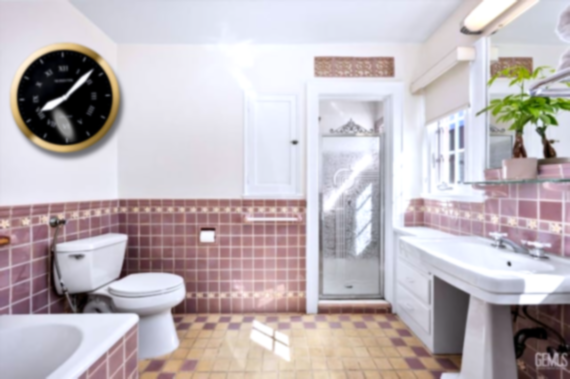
8:08
